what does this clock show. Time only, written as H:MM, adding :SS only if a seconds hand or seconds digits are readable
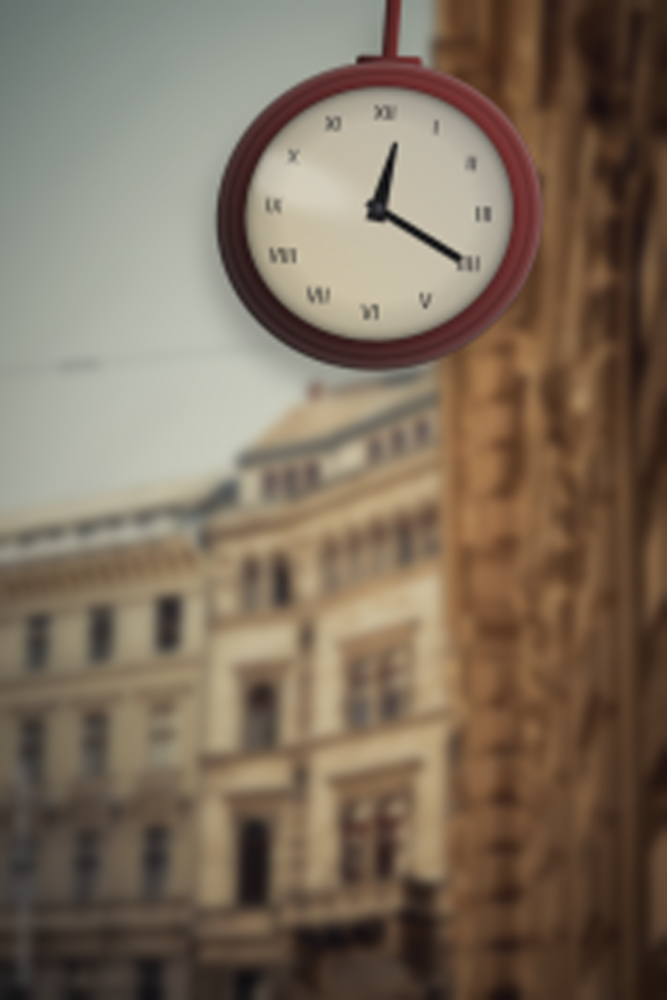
12:20
